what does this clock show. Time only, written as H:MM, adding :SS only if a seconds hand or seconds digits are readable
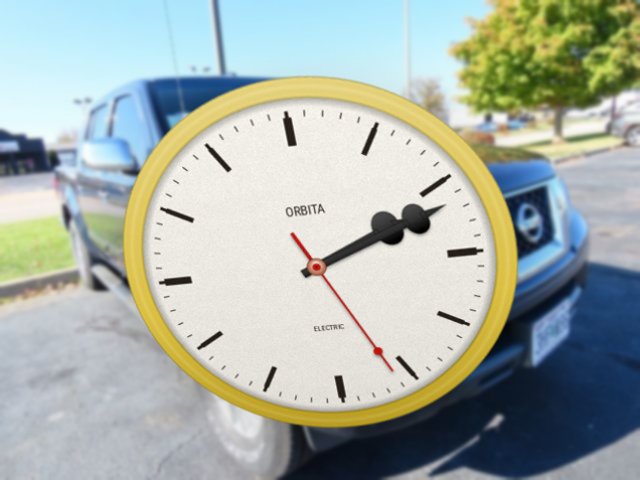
2:11:26
